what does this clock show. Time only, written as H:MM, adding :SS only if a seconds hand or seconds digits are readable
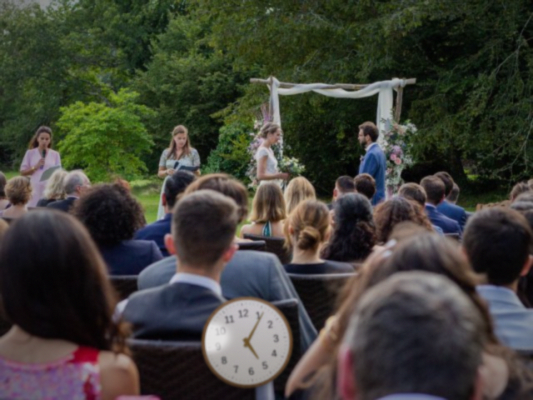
5:06
